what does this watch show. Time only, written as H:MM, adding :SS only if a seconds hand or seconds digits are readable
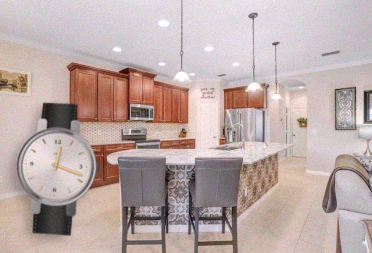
12:18
